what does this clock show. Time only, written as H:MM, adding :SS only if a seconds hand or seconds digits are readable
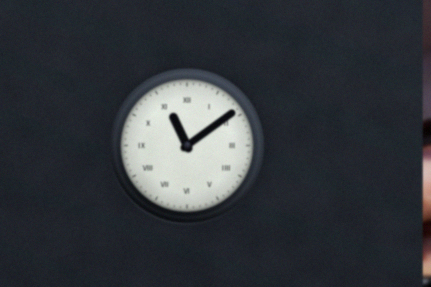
11:09
